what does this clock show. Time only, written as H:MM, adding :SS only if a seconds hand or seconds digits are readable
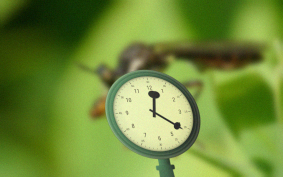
12:21
